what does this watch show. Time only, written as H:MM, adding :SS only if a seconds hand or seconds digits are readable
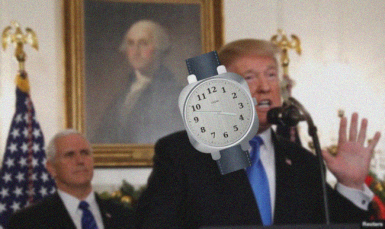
3:48
